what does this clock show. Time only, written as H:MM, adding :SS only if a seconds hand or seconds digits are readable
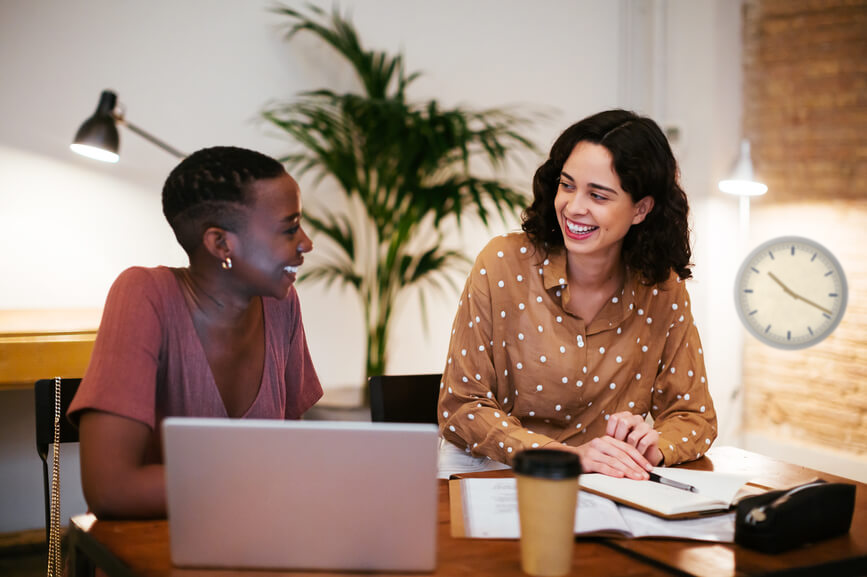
10:19
